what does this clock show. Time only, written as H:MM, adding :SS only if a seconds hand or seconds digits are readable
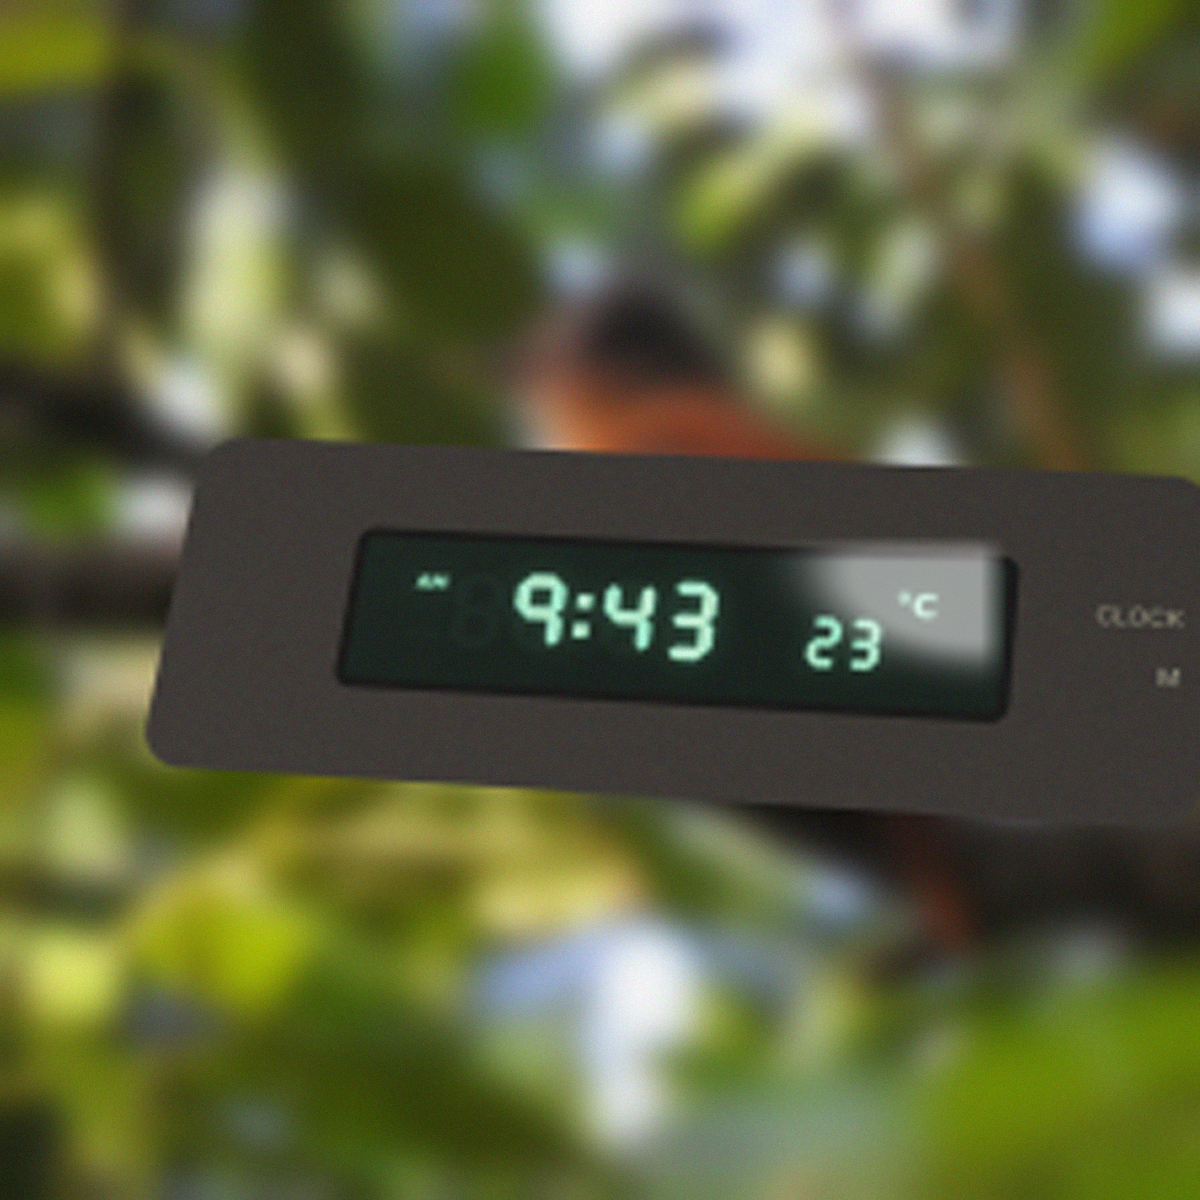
9:43
